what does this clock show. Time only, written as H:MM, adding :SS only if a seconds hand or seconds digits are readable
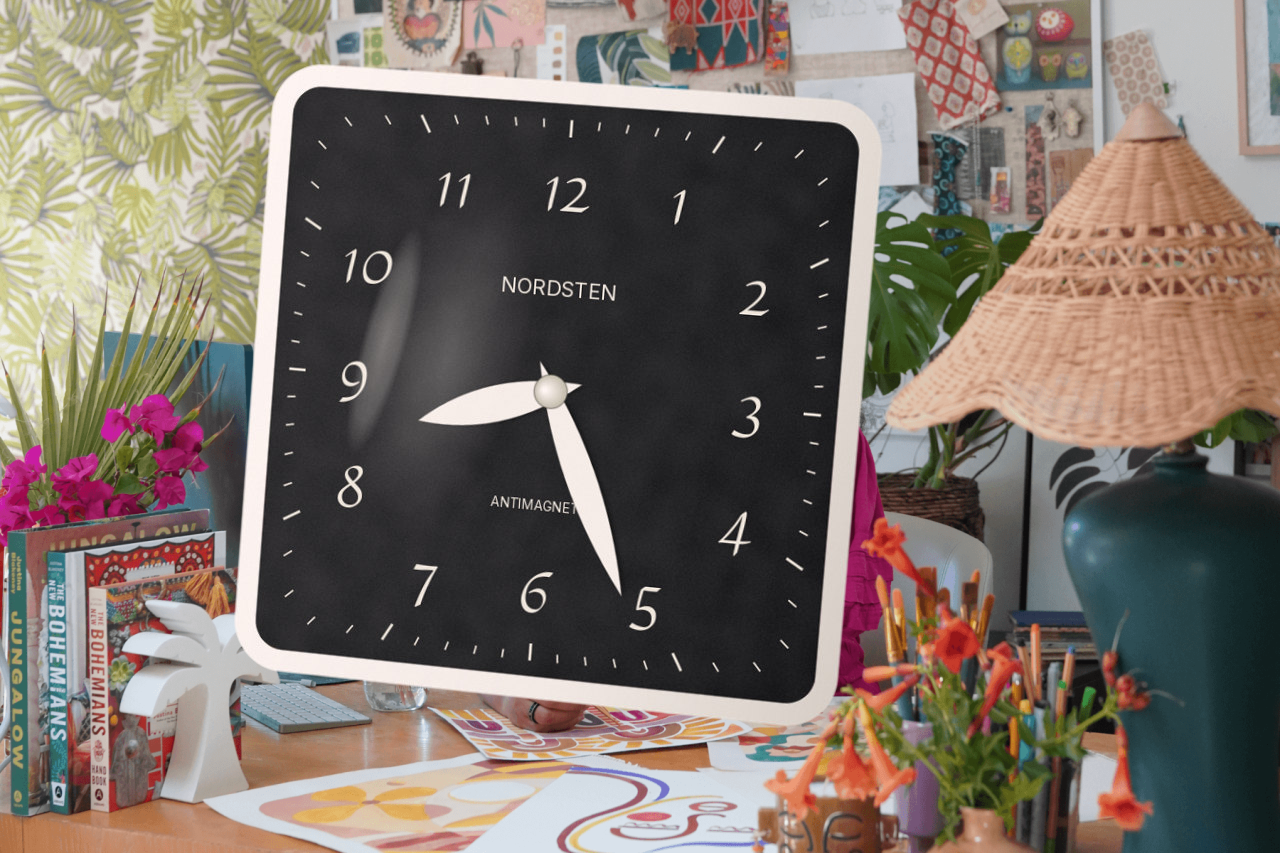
8:26
